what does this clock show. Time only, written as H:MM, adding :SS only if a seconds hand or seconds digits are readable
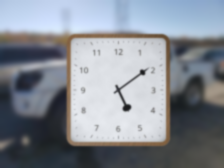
5:09
